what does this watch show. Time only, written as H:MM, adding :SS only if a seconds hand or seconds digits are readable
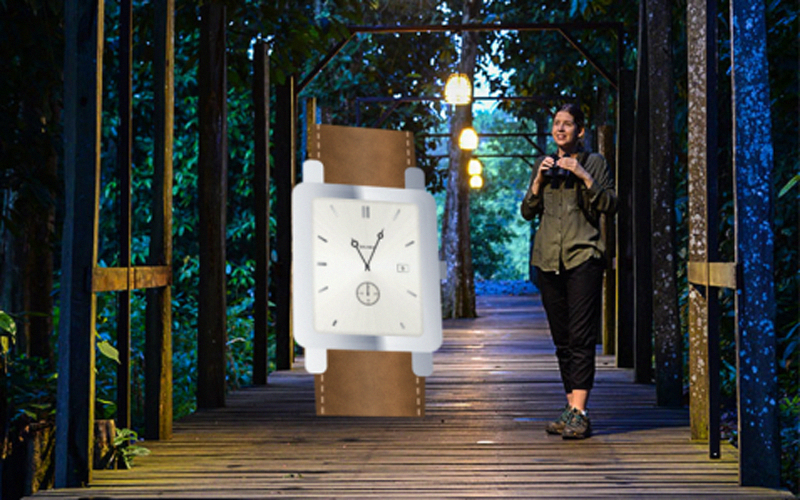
11:04
